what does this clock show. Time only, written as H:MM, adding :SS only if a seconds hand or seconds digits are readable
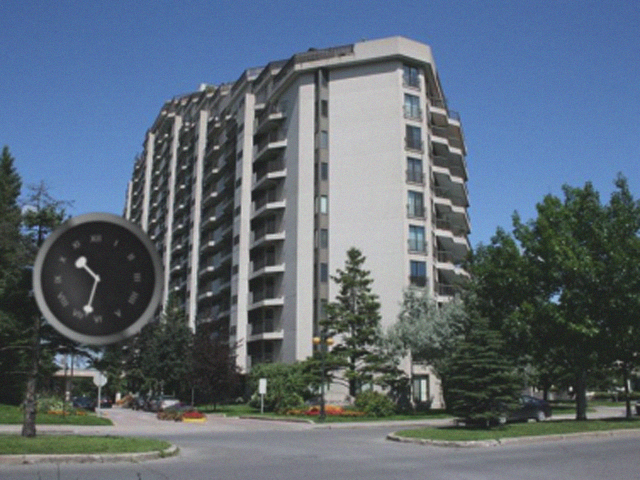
10:33
